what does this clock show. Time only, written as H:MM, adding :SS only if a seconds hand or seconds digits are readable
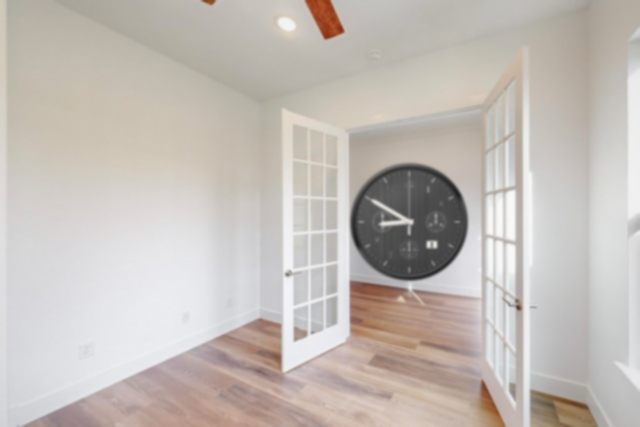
8:50
